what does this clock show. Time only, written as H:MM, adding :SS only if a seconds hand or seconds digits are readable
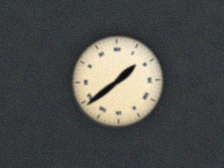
1:39
